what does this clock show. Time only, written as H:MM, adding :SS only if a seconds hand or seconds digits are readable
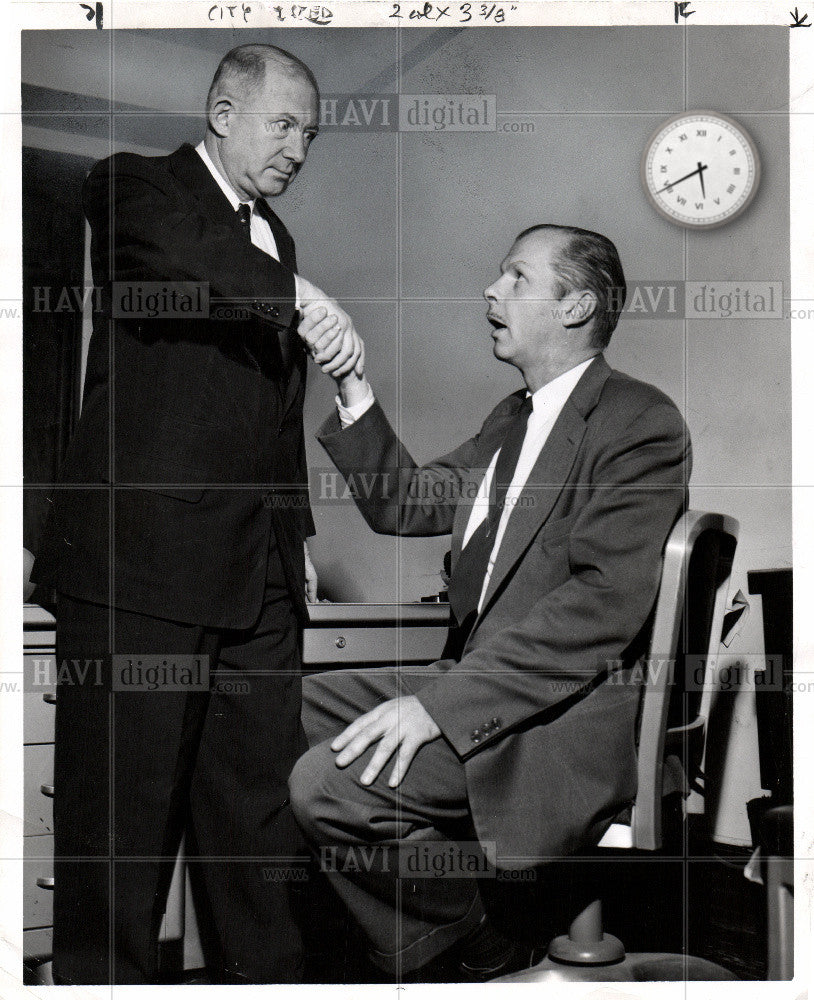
5:40
